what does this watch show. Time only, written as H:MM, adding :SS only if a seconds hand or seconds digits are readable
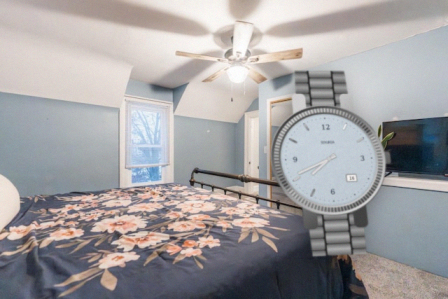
7:41
